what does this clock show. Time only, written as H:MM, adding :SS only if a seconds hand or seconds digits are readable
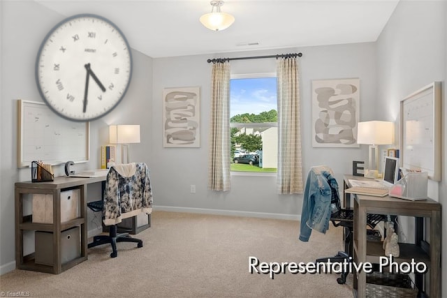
4:30
